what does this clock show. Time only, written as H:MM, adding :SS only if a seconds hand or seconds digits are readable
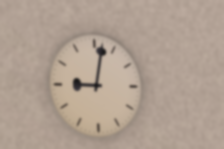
9:02
